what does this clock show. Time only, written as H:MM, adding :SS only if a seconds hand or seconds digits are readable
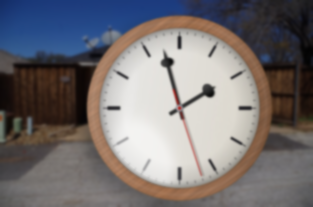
1:57:27
